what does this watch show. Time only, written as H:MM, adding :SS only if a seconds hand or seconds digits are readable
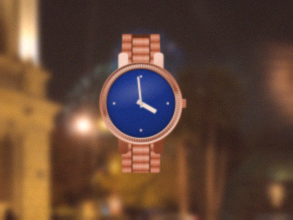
3:59
